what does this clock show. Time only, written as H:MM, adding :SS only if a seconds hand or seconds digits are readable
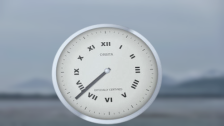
7:38
